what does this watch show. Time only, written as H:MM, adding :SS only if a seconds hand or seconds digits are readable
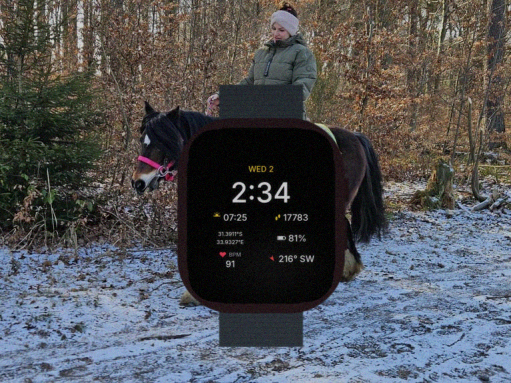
2:34
